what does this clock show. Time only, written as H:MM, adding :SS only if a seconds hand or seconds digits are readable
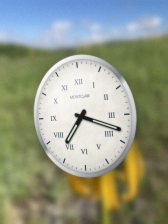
7:18
